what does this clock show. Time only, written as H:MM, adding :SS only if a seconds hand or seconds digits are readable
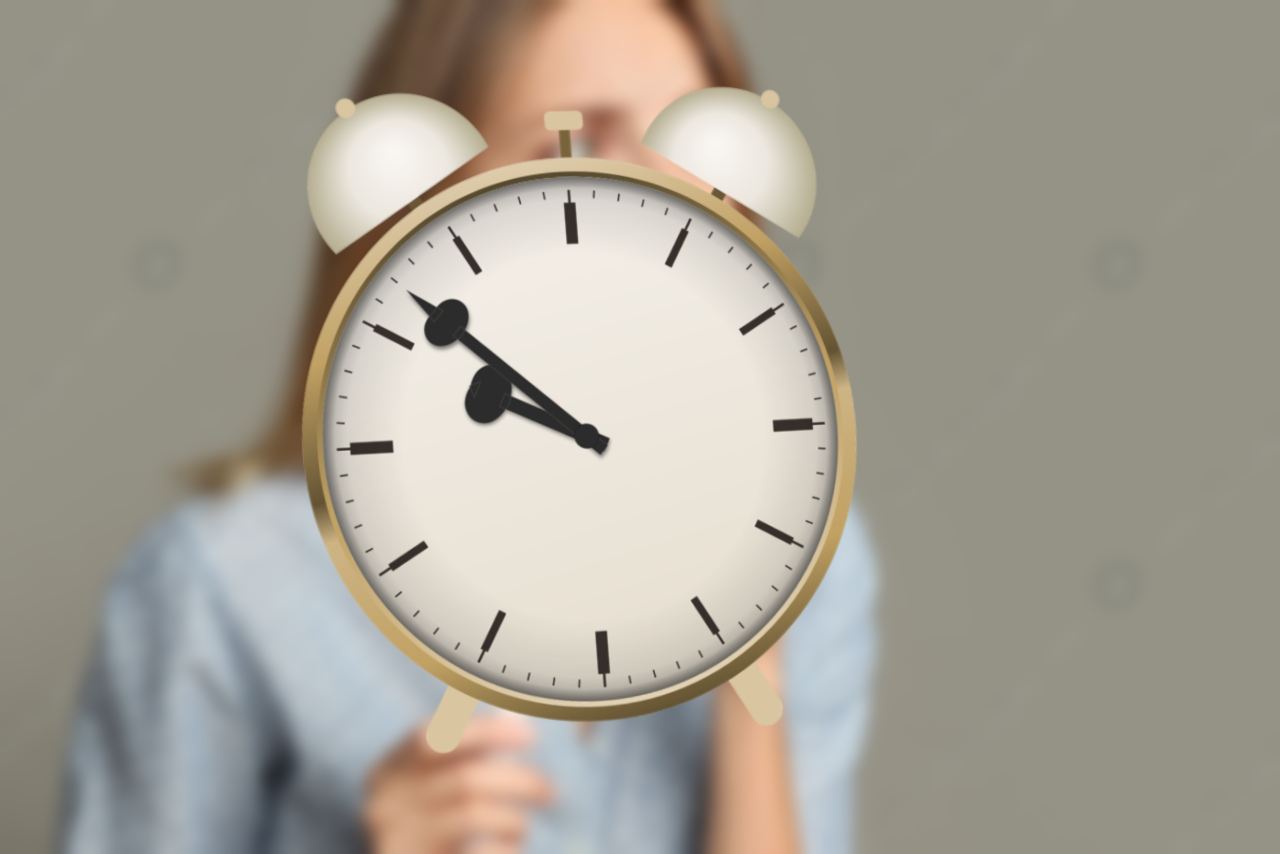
9:52
